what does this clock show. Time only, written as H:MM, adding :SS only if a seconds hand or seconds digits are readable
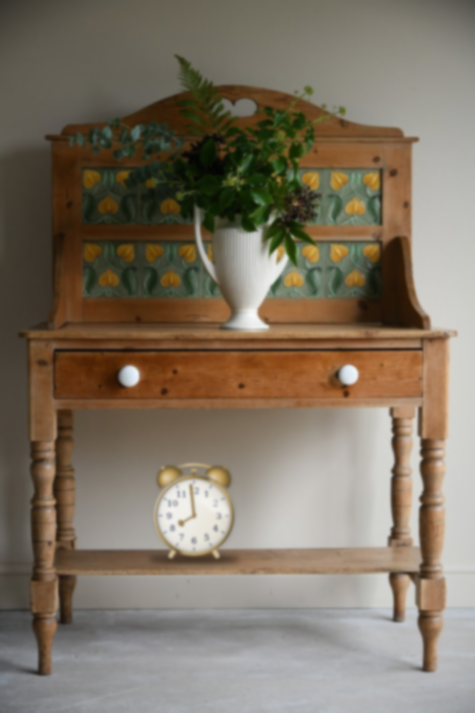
7:59
